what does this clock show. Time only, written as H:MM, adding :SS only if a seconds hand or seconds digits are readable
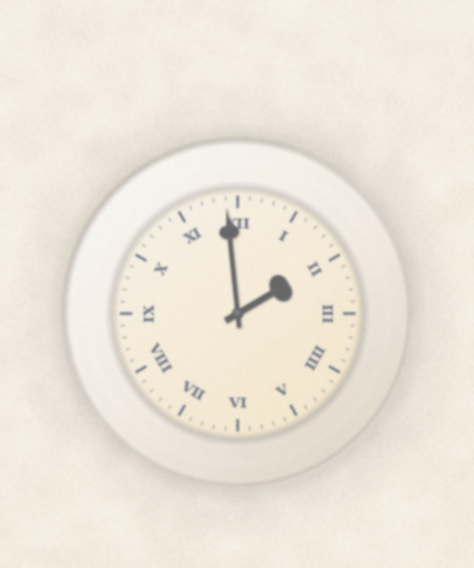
1:59
